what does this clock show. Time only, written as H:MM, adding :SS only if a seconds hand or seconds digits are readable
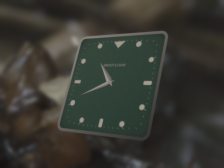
10:41
